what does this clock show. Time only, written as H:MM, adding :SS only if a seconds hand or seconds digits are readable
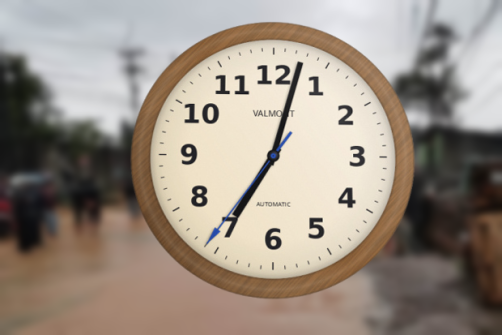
7:02:36
